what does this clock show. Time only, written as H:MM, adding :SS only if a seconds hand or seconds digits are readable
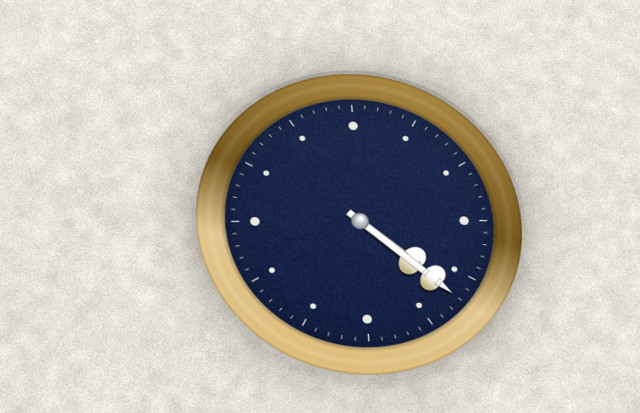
4:22
